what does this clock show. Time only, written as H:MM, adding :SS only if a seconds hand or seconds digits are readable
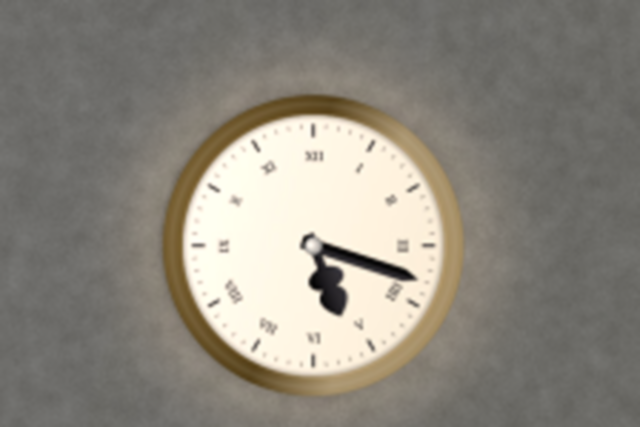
5:18
